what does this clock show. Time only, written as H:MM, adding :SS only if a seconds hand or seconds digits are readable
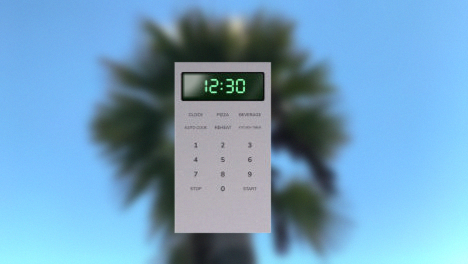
12:30
